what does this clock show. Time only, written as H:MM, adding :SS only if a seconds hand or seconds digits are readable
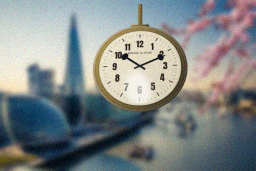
10:11
